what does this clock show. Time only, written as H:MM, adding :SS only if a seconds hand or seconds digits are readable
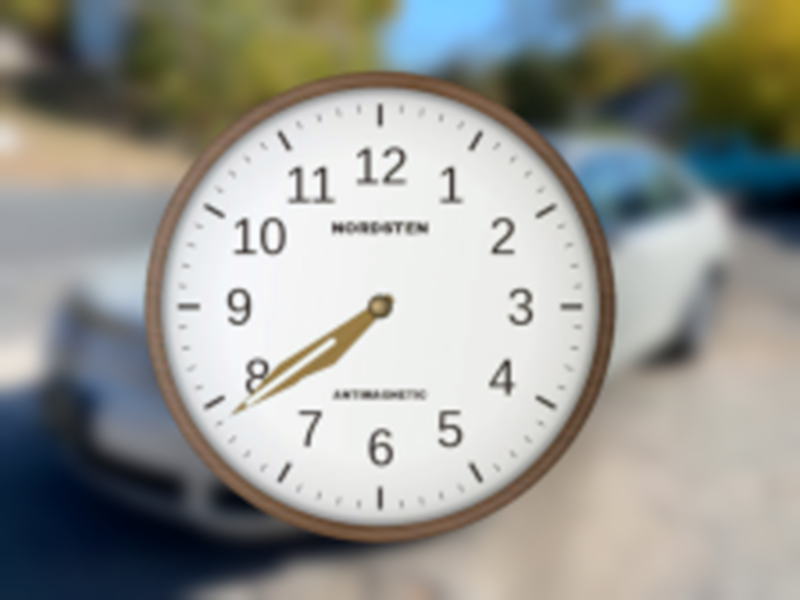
7:39
